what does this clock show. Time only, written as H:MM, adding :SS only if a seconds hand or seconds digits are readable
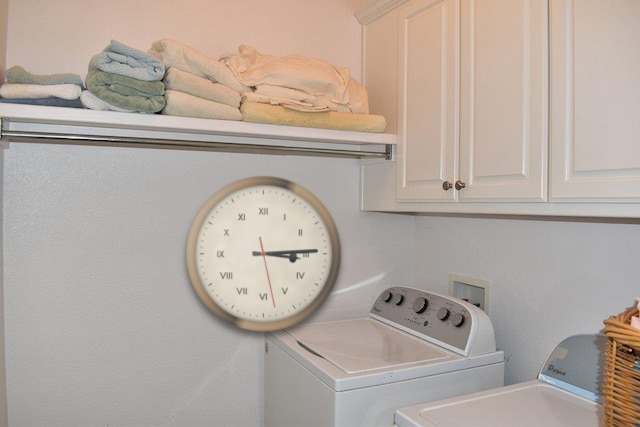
3:14:28
